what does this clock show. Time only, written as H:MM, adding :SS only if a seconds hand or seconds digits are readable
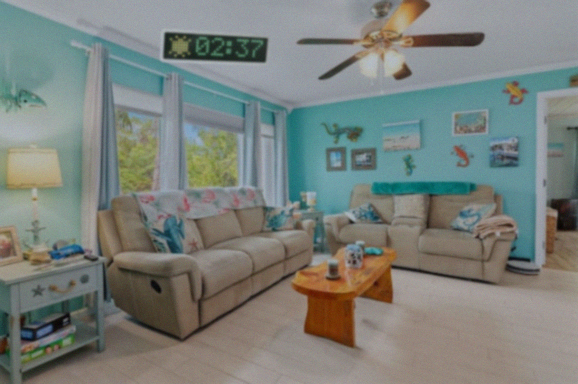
2:37
